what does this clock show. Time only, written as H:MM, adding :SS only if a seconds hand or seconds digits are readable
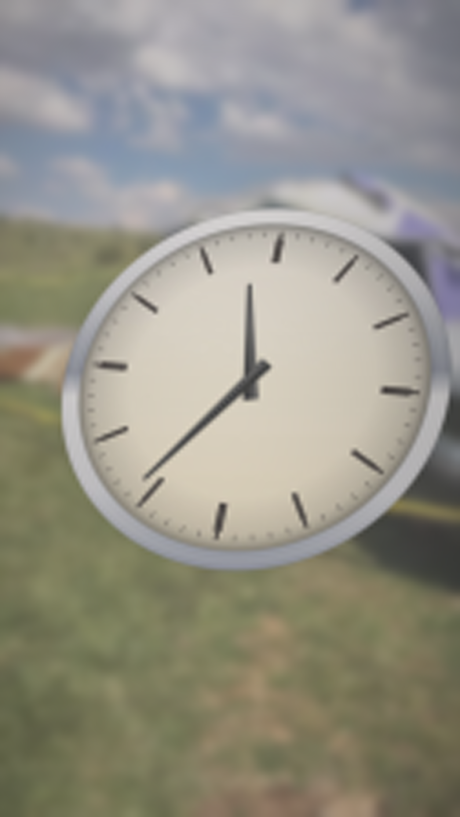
11:36
